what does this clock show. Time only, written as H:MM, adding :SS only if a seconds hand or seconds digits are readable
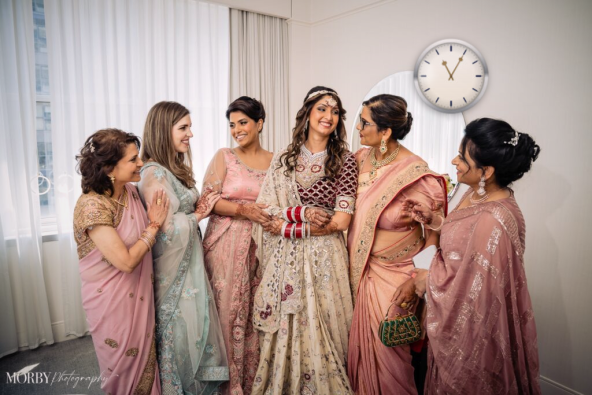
11:05
